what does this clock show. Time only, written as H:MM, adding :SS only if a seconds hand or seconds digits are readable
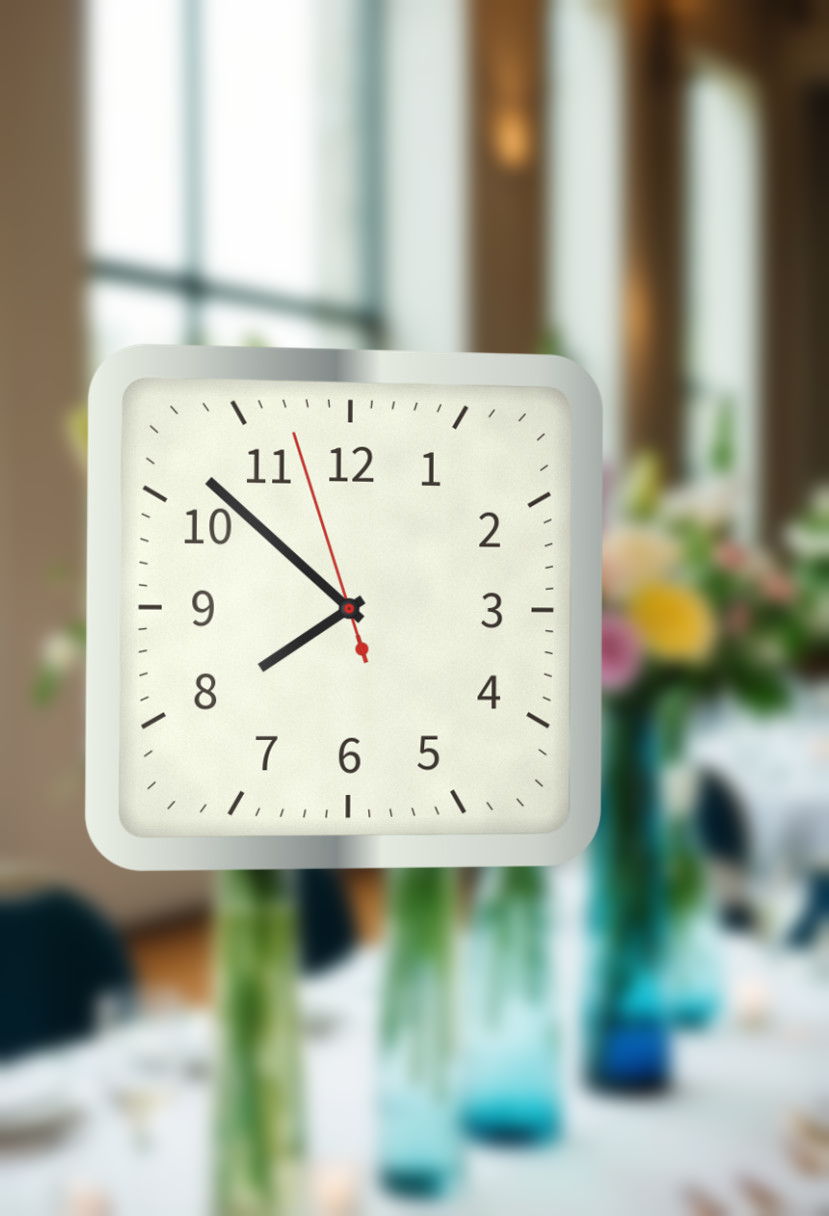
7:51:57
